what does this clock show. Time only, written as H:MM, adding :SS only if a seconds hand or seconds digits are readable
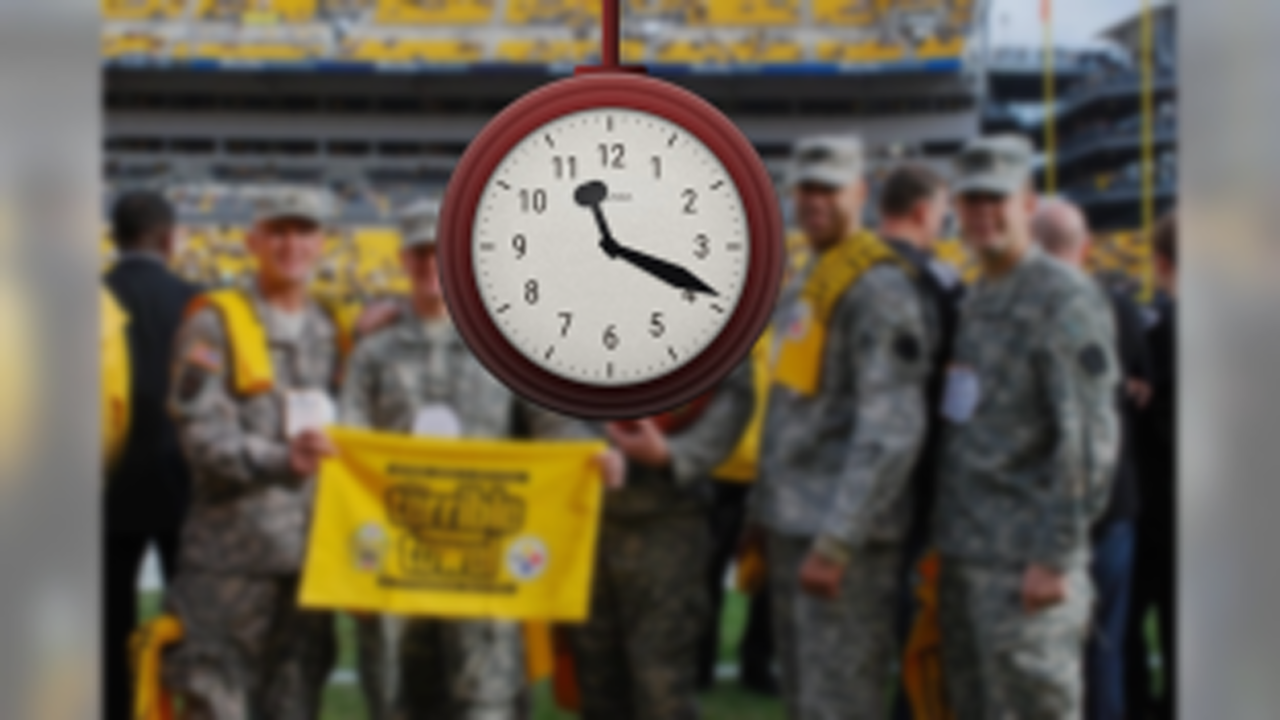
11:19
